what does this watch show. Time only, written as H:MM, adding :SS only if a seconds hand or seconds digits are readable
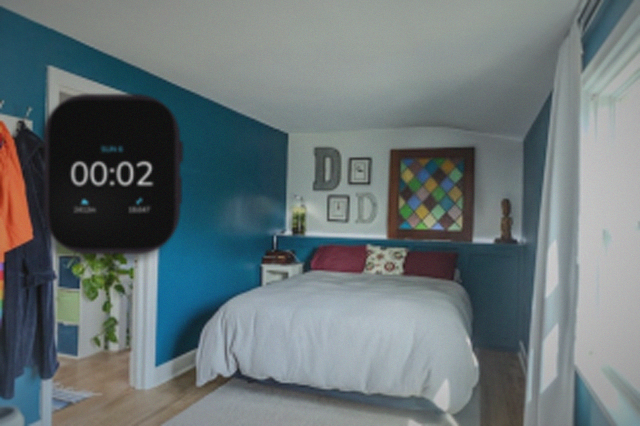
0:02
